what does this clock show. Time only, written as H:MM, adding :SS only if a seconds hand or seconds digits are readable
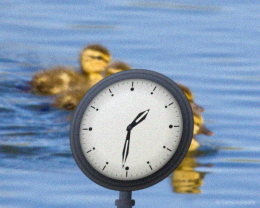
1:31
